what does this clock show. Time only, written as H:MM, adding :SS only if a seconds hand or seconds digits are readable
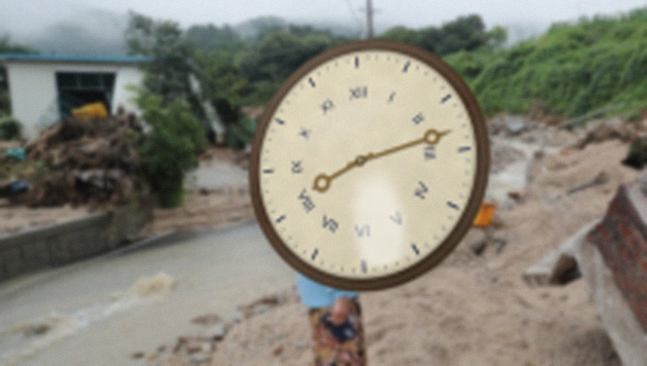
8:13
